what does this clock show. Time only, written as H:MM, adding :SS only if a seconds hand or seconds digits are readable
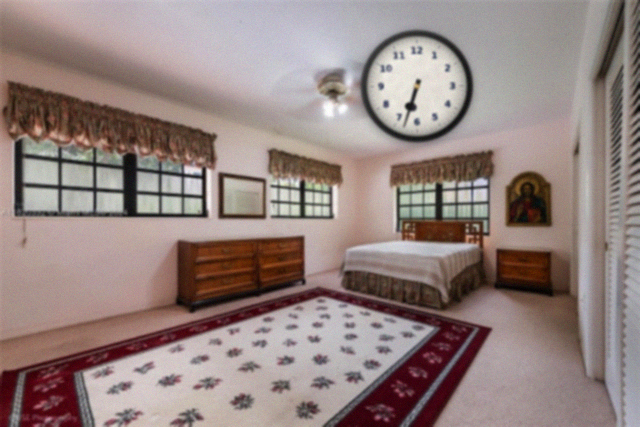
6:33
